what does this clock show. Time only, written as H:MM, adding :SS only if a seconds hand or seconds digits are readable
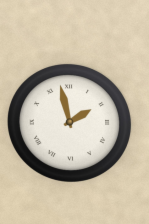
1:58
